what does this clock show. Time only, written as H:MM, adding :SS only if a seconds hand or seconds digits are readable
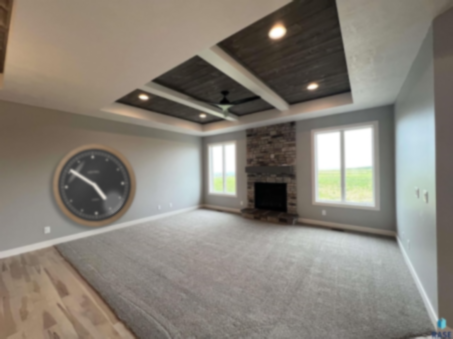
4:51
